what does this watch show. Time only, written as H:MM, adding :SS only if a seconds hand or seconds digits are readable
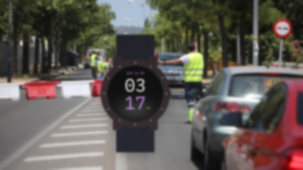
3:17
